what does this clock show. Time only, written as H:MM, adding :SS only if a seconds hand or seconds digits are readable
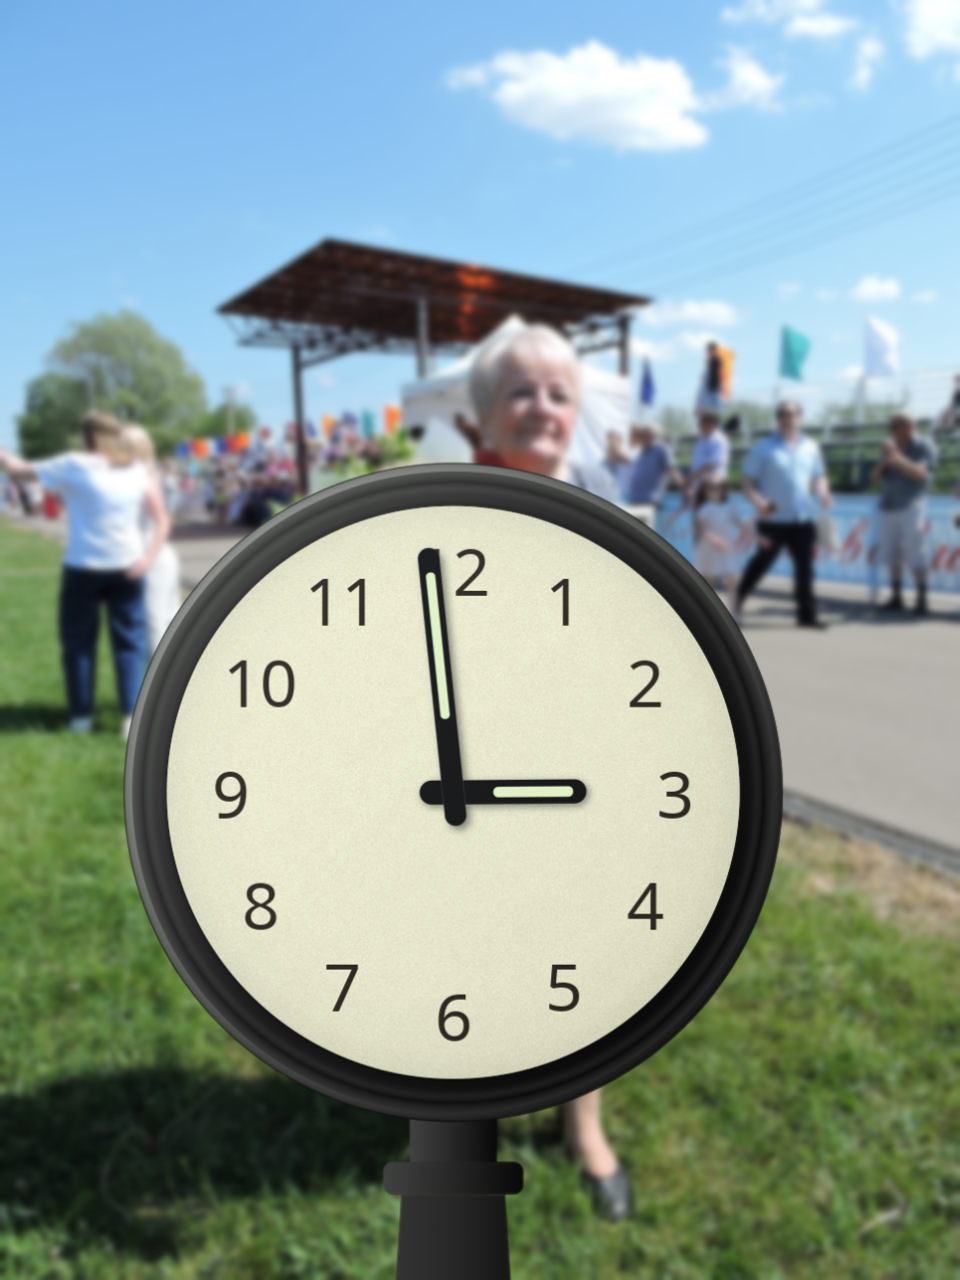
2:59
